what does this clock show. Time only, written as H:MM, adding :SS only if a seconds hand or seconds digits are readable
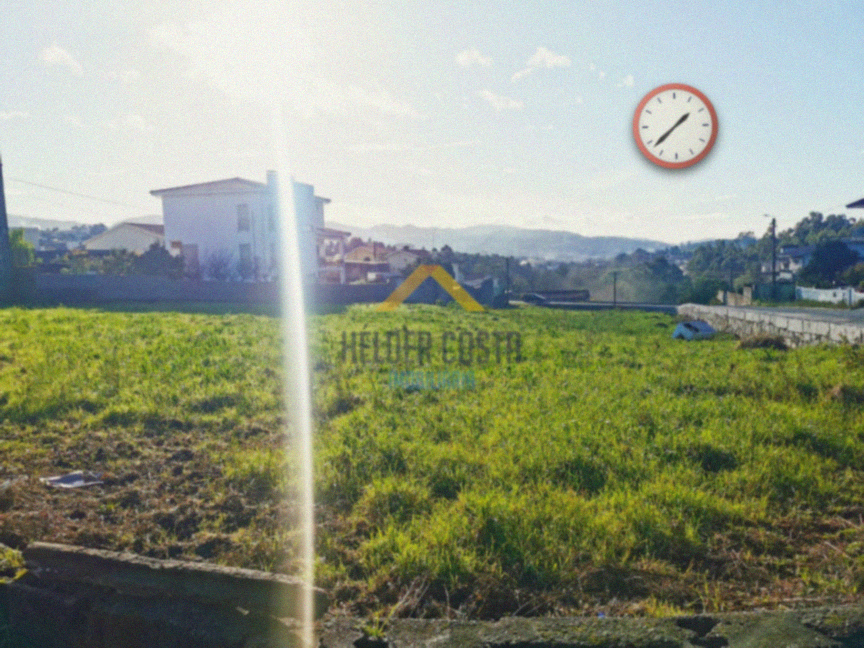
1:38
